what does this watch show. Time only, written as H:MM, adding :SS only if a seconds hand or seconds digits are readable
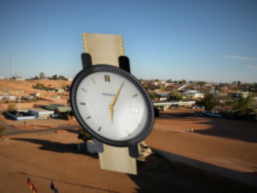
6:05
